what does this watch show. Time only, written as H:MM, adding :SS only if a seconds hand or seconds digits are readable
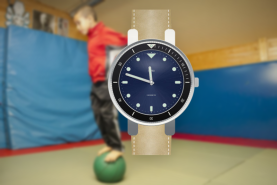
11:48
